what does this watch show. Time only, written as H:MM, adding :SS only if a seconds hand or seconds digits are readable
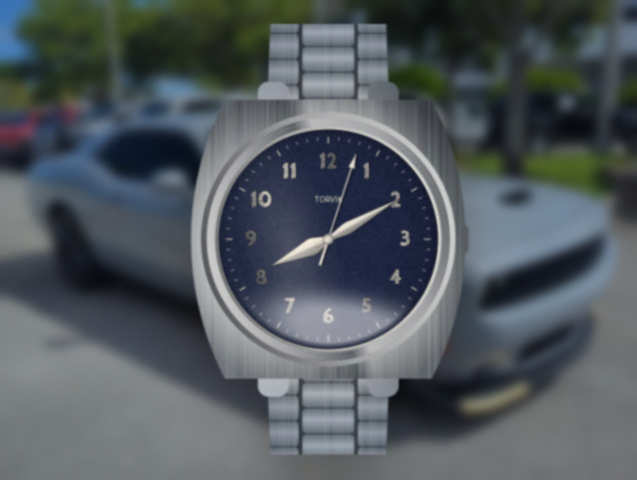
8:10:03
